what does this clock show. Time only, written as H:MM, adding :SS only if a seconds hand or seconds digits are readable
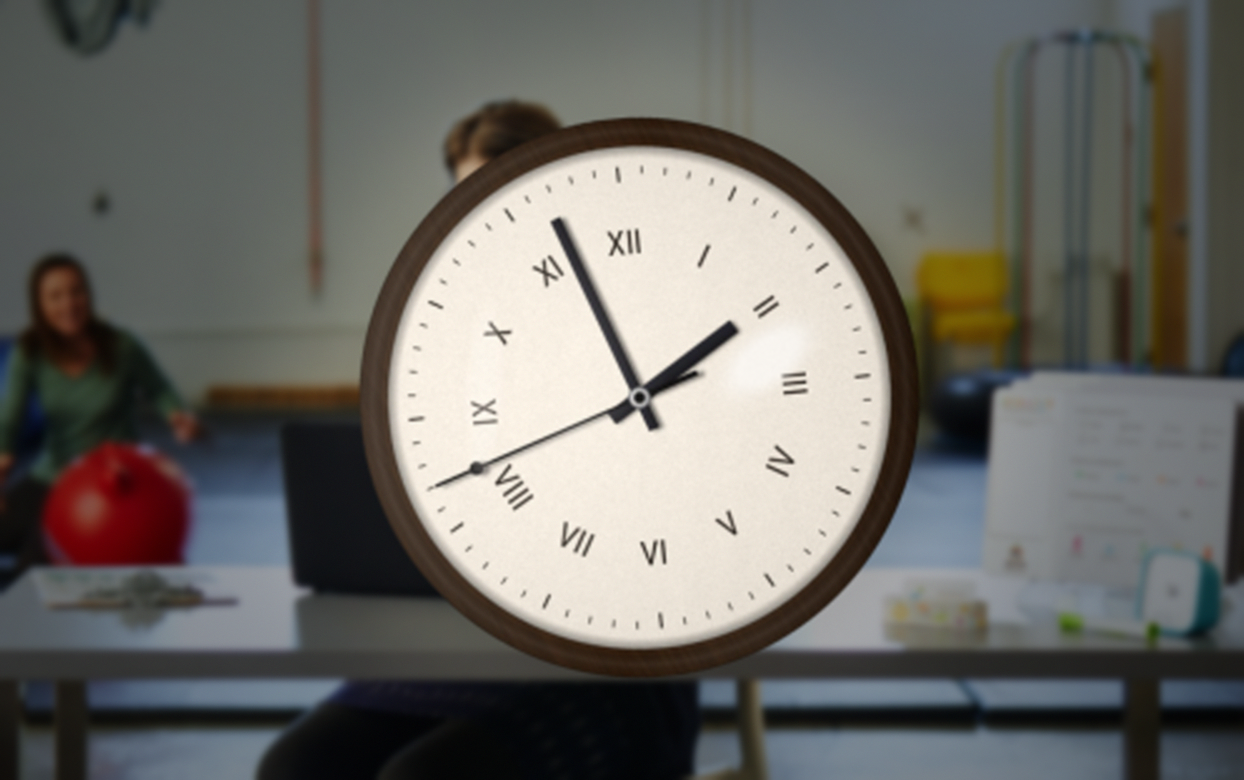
1:56:42
